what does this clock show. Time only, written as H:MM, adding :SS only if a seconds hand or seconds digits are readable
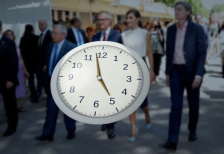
4:58
